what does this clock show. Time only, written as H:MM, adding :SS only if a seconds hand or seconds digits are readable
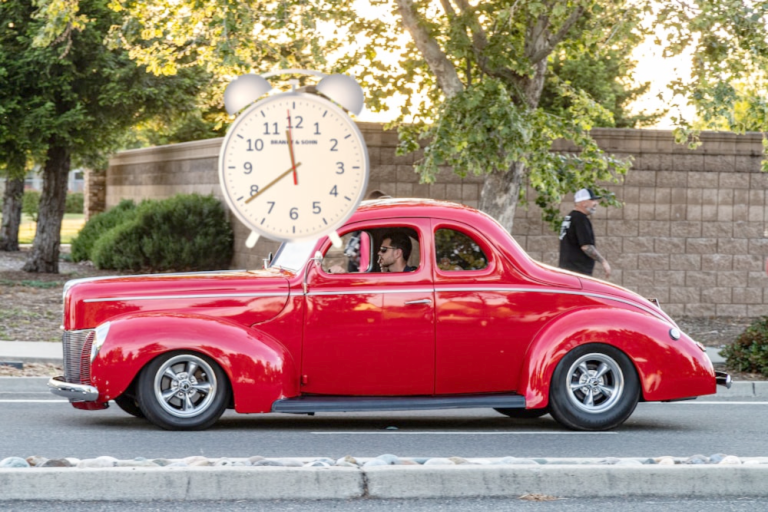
11:38:59
